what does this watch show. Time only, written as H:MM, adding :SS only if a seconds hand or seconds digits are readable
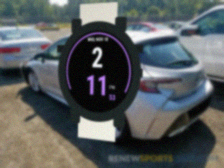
2:11
